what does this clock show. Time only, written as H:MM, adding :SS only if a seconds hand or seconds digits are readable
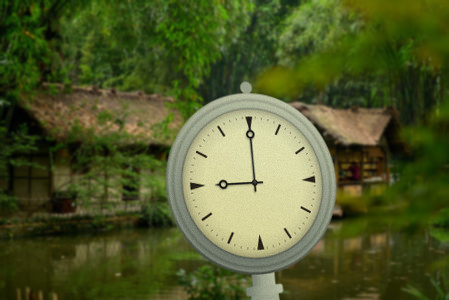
9:00
